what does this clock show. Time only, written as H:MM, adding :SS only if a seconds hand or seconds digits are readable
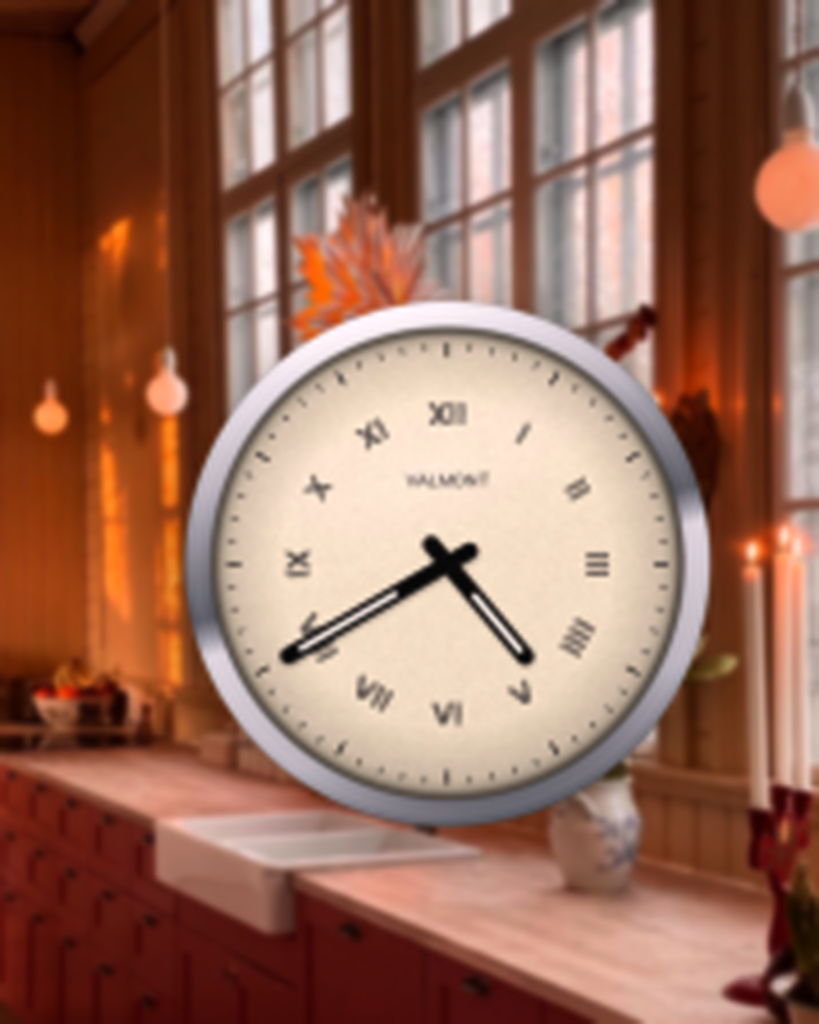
4:40
